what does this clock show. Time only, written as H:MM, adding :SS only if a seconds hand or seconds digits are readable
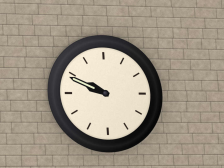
9:49
